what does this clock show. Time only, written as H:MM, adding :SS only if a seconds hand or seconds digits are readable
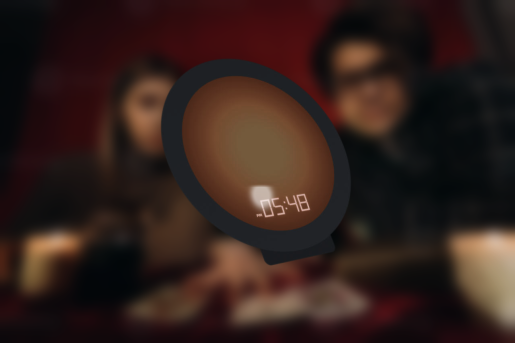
5:48
